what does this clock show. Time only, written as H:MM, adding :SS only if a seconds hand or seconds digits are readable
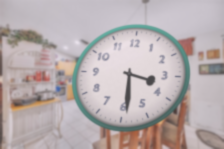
3:29
